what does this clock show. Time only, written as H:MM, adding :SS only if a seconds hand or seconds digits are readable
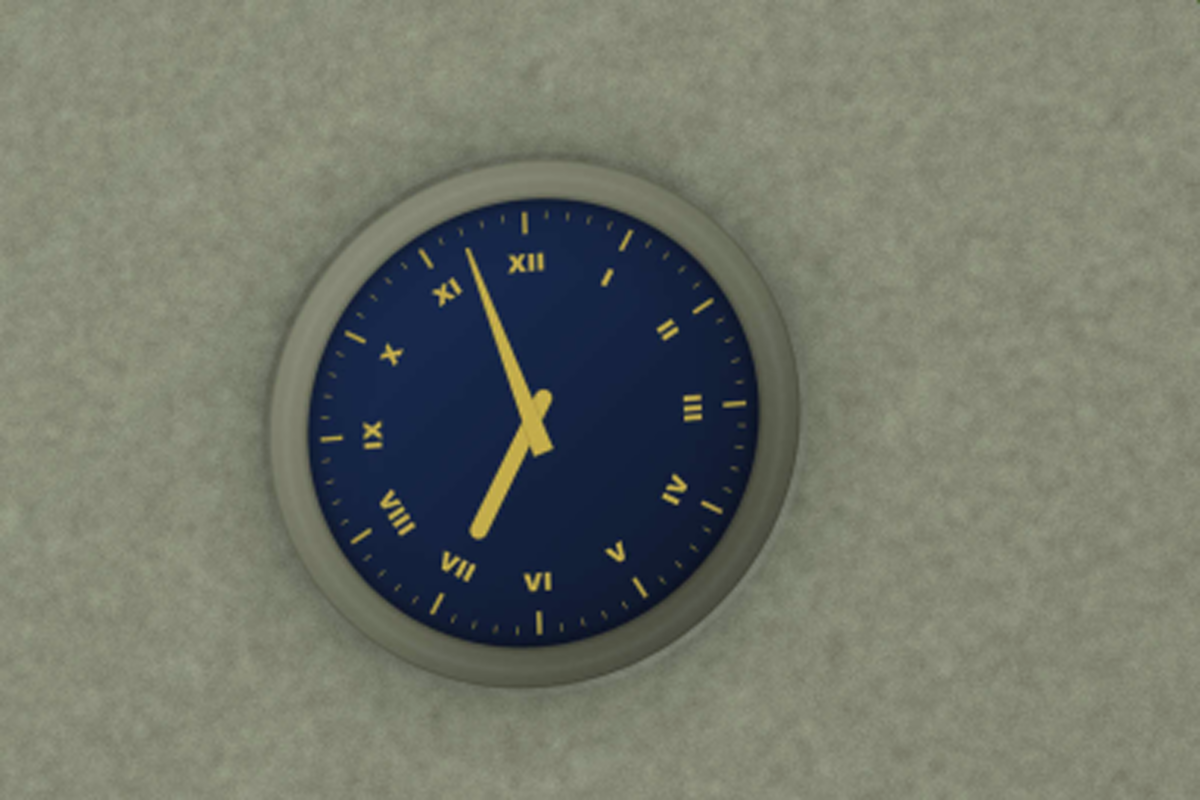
6:57
